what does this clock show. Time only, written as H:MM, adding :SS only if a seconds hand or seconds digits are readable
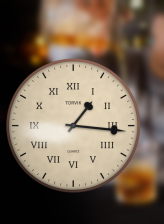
1:16
